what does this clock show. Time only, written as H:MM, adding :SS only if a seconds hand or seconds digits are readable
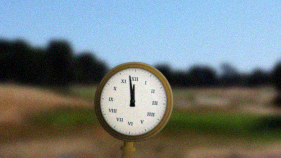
11:58
